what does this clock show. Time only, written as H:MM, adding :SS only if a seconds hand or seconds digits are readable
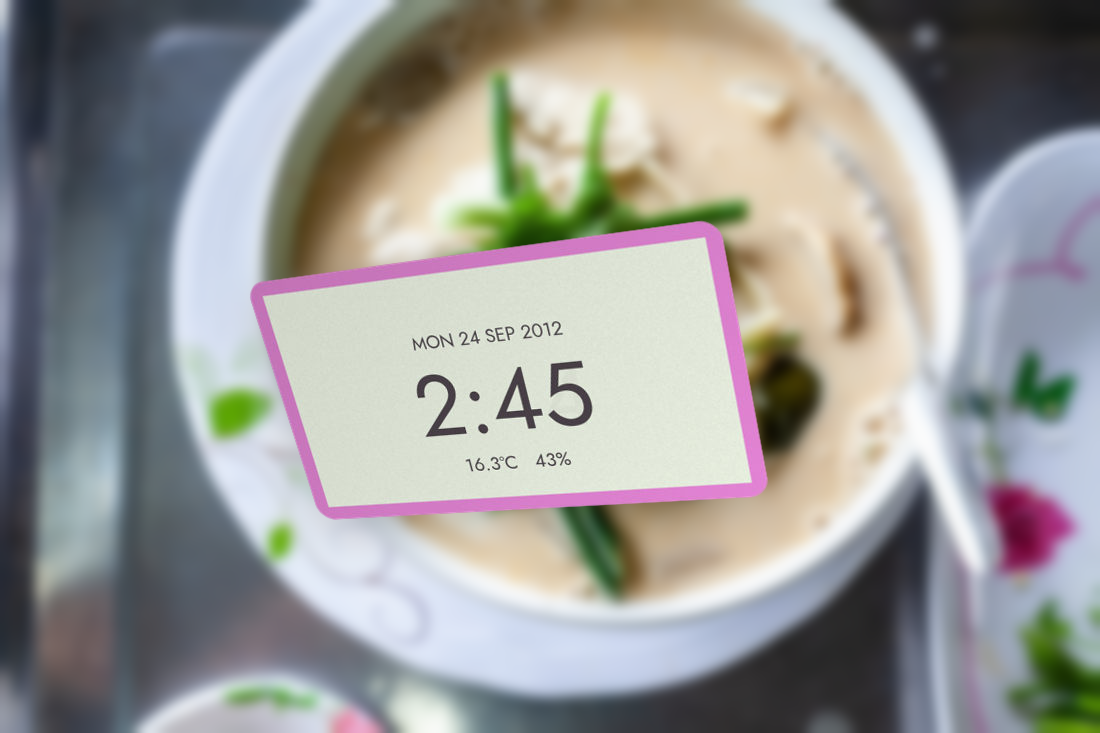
2:45
